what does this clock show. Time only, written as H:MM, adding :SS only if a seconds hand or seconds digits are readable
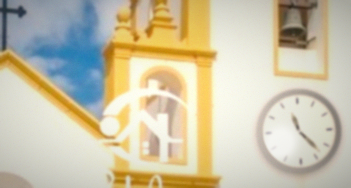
11:23
